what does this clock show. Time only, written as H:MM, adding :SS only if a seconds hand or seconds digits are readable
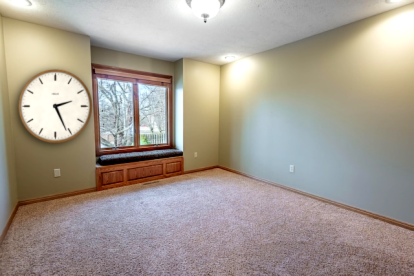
2:26
